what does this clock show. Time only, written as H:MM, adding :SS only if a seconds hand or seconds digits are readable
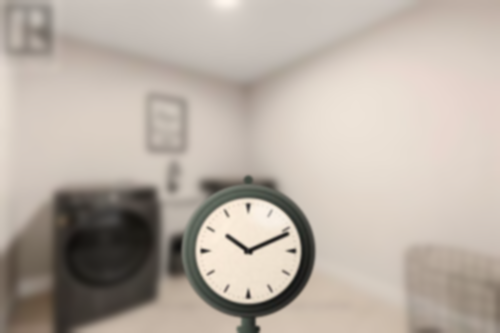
10:11
